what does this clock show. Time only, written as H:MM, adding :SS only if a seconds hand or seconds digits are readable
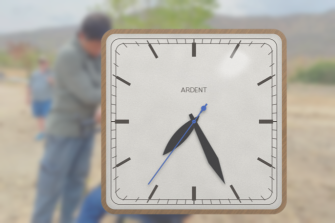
7:25:36
